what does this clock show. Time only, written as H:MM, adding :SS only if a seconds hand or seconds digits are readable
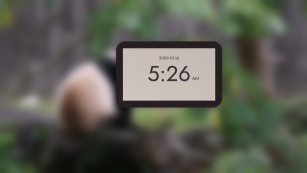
5:26
